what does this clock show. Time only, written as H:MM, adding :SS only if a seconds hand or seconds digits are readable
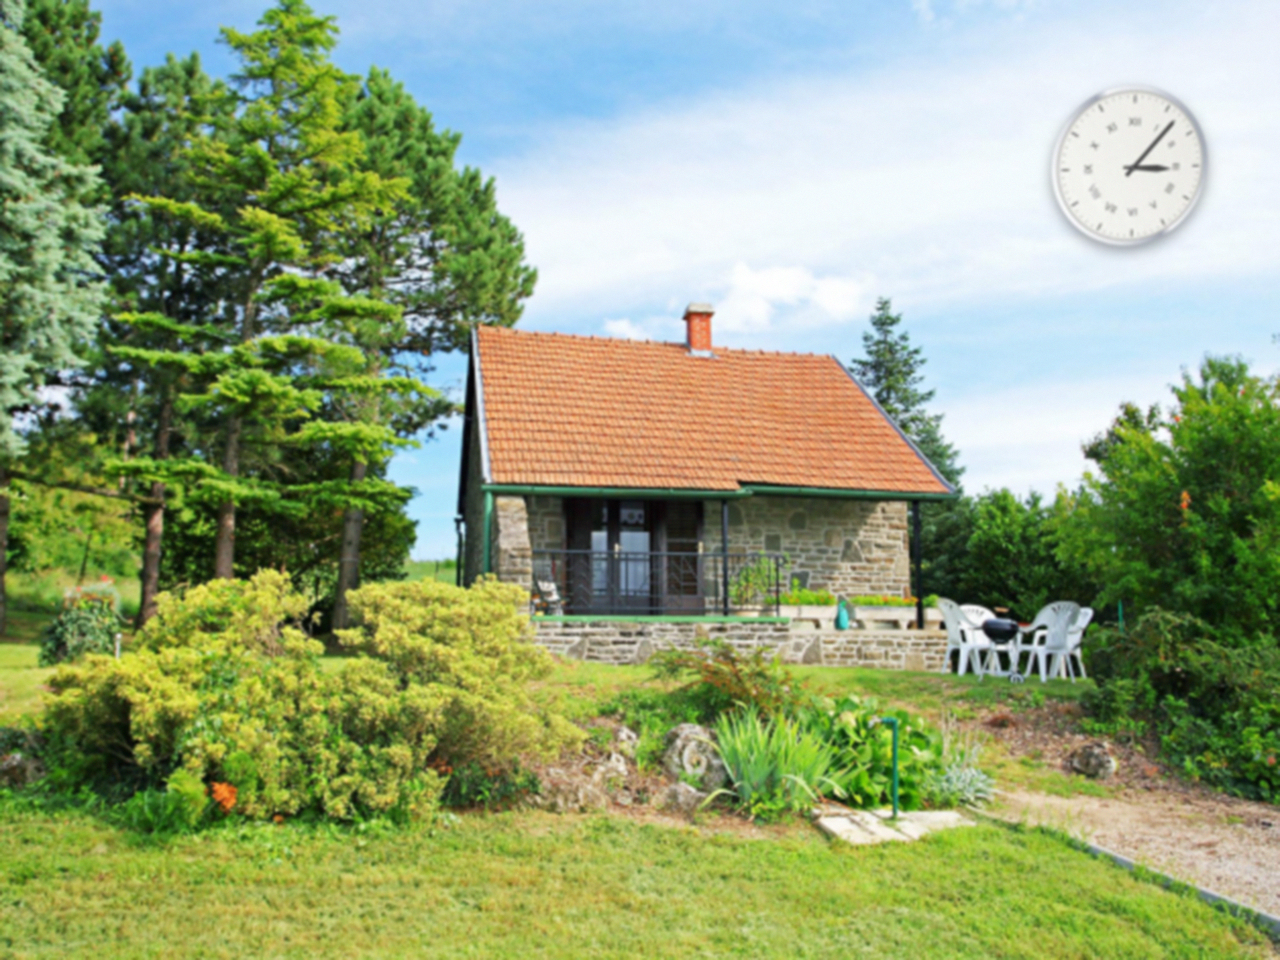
3:07
